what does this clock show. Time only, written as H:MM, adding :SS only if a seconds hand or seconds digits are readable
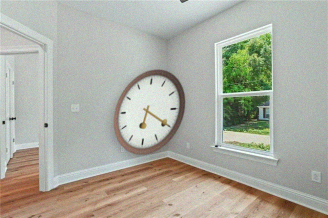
6:20
